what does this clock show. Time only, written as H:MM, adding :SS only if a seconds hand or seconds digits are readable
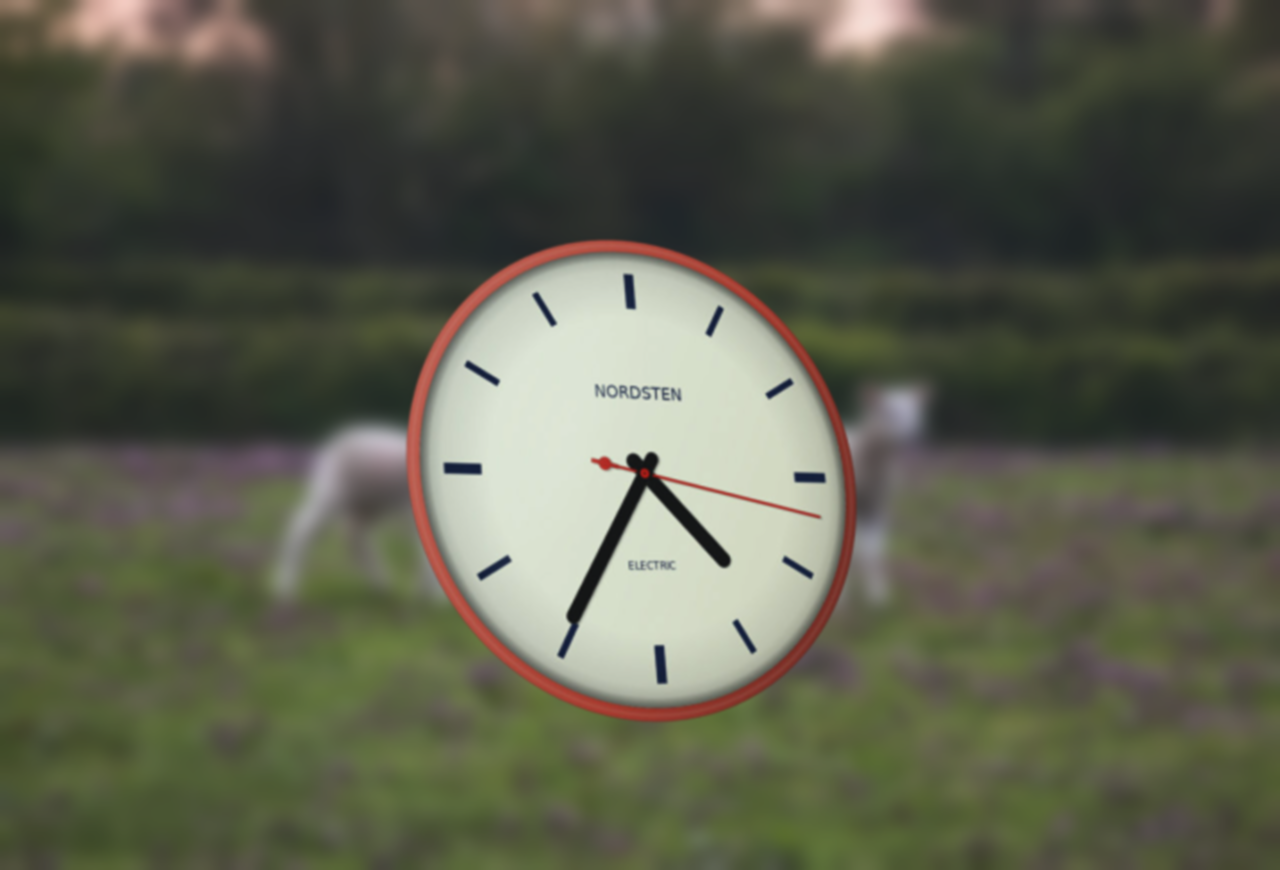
4:35:17
